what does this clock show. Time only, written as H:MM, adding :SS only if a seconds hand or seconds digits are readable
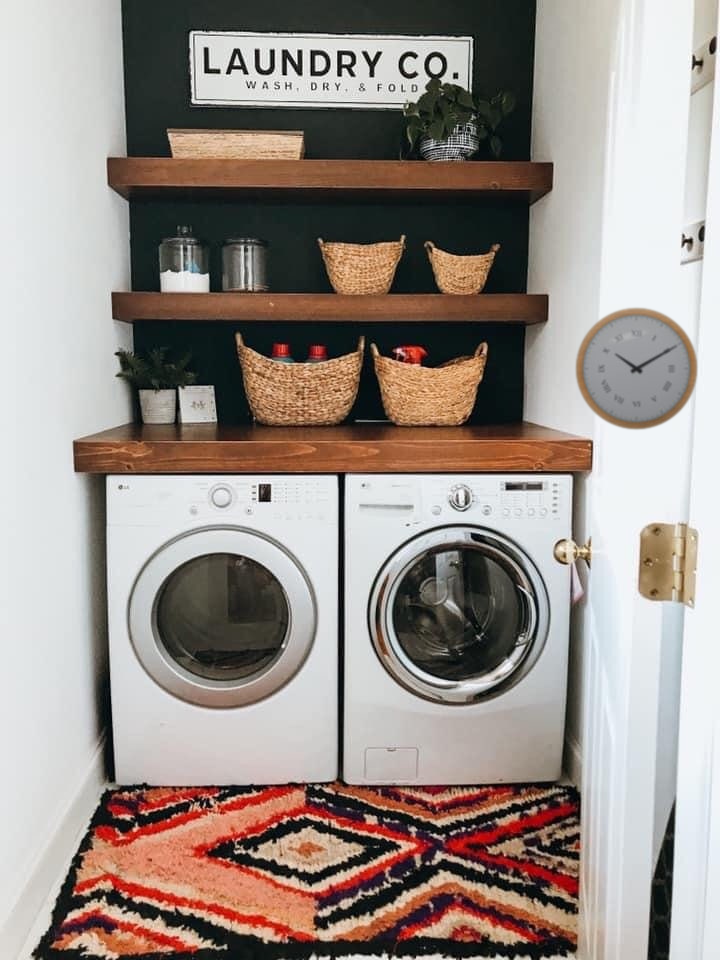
10:10
